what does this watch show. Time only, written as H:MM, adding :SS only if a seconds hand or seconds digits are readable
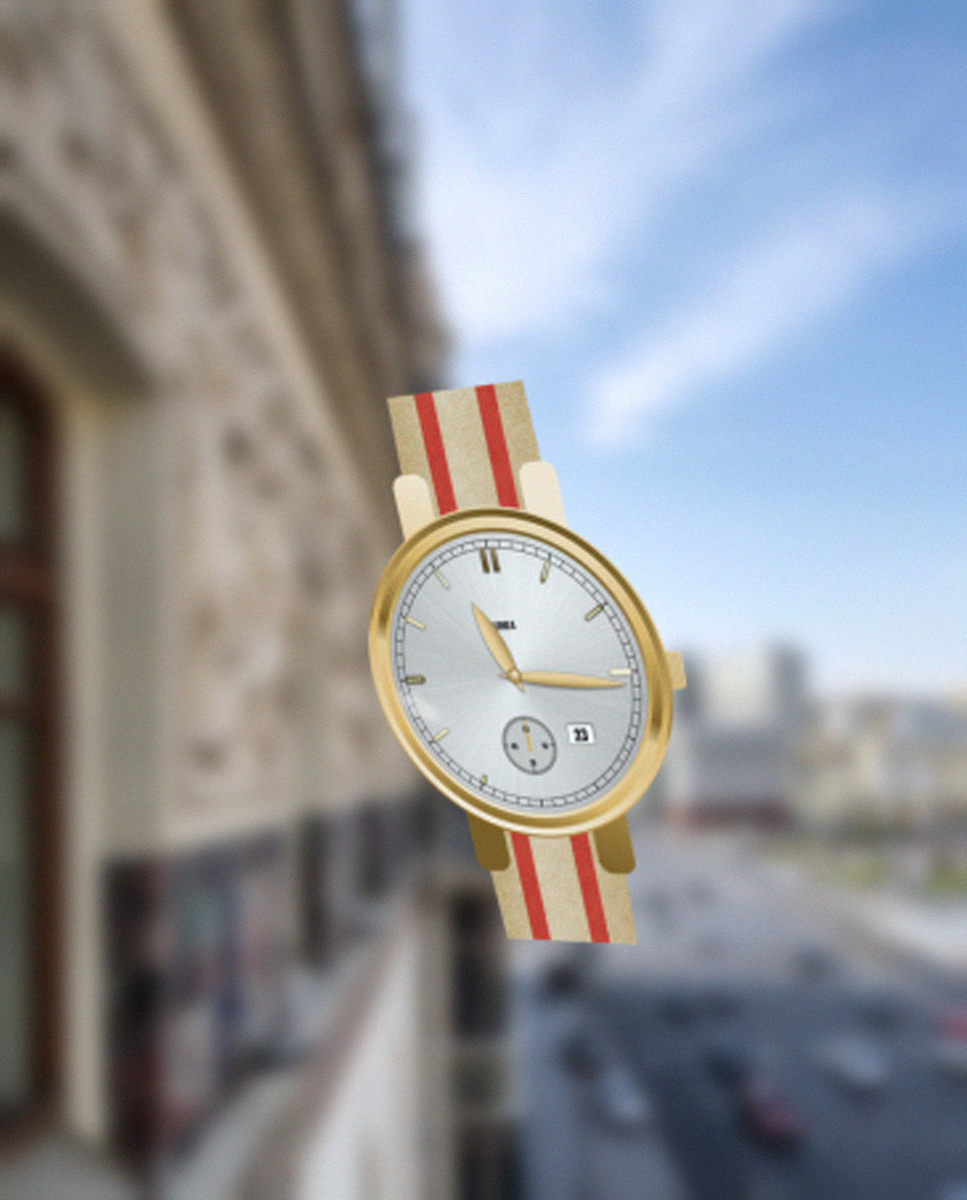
11:16
